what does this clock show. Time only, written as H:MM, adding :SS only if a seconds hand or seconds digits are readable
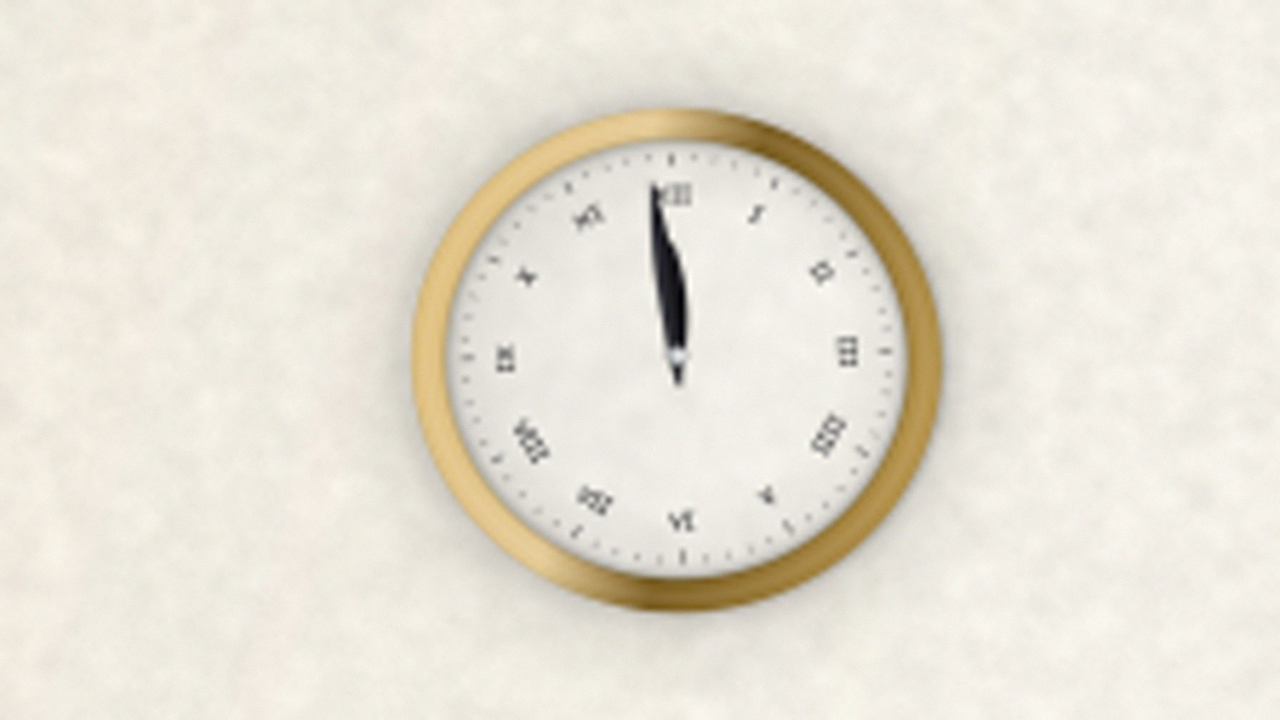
11:59
